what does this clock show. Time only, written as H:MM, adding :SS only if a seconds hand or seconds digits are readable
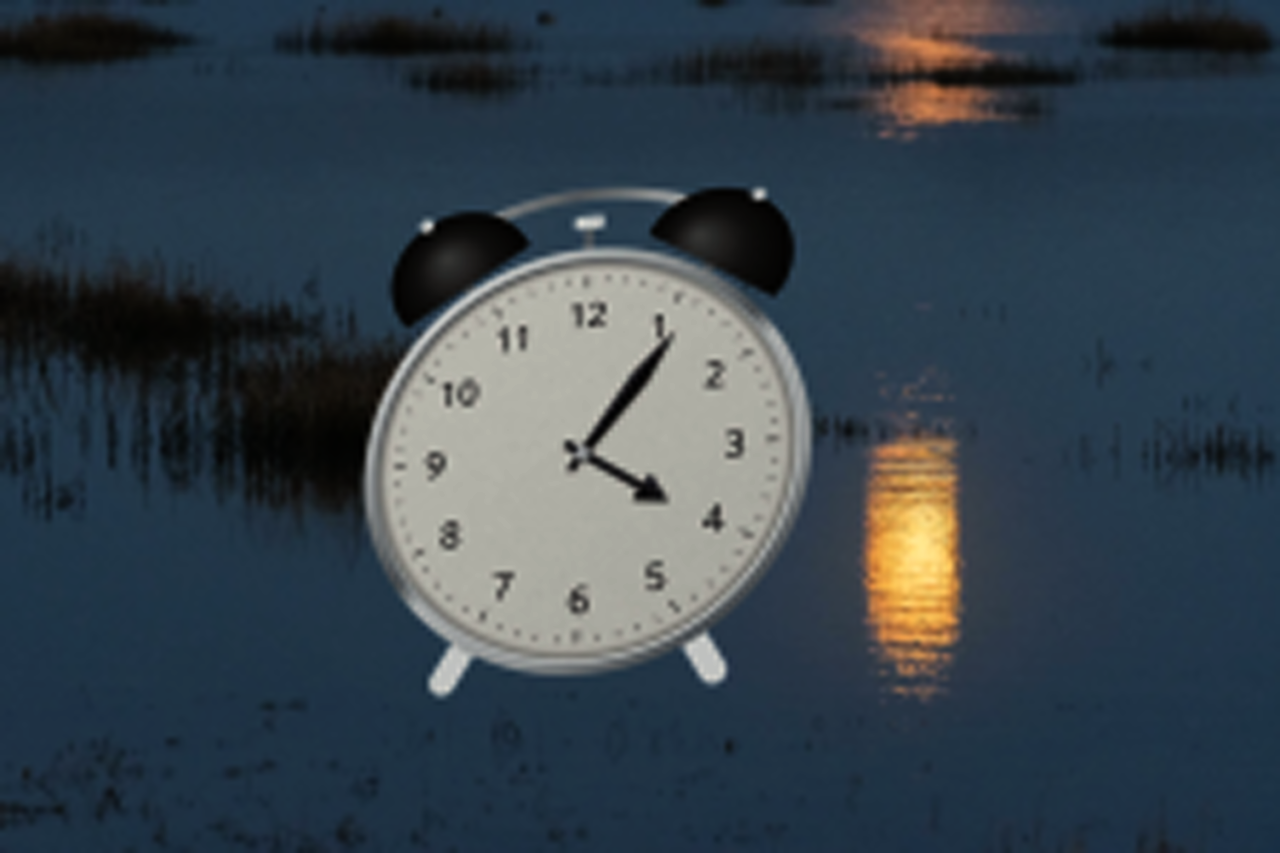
4:06
